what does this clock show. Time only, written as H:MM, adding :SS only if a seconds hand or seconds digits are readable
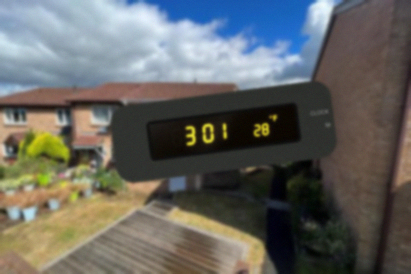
3:01
